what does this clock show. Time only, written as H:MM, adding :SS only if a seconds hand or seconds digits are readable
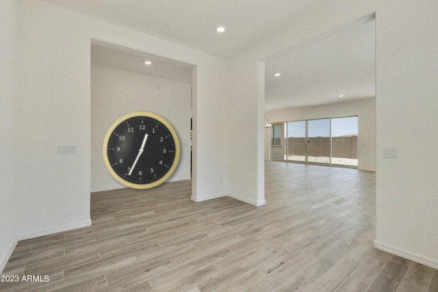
12:34
